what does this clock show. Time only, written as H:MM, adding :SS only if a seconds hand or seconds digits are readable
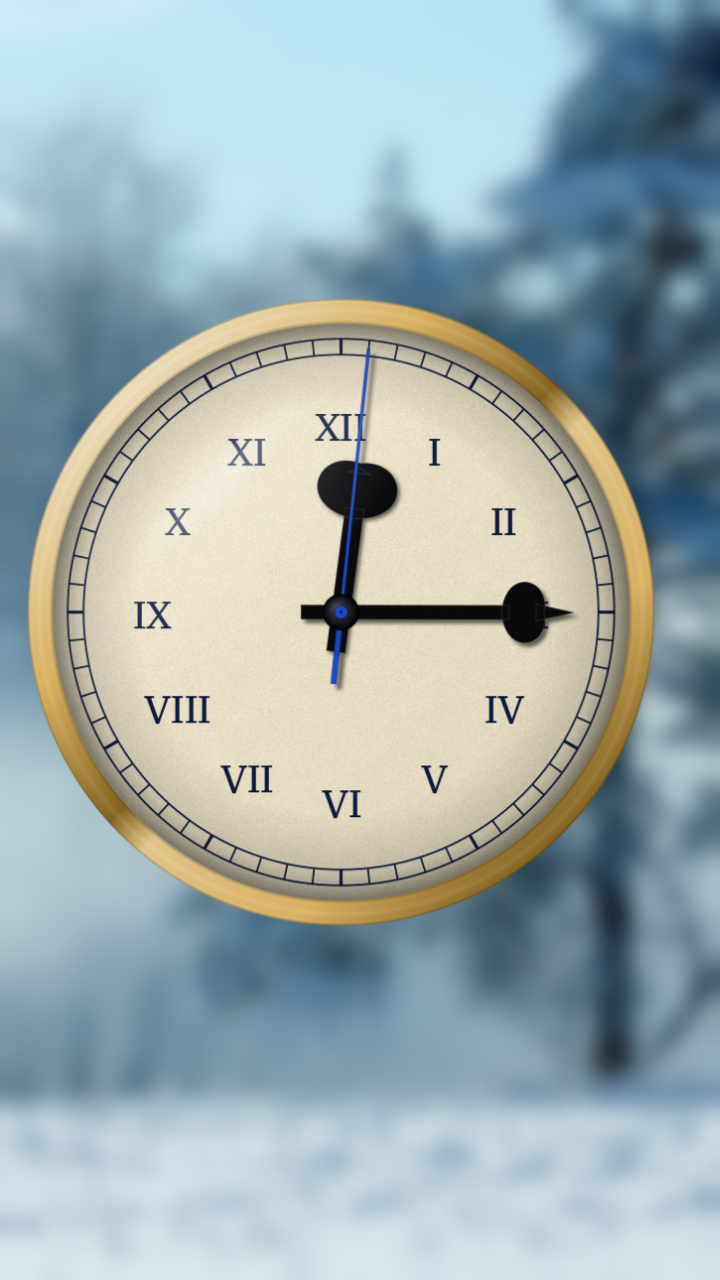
12:15:01
